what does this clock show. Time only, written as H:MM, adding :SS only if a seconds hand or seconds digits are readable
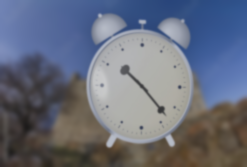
10:23
